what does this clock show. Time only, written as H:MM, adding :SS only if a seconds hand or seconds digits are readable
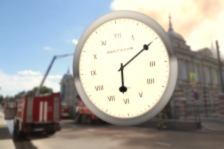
6:10
